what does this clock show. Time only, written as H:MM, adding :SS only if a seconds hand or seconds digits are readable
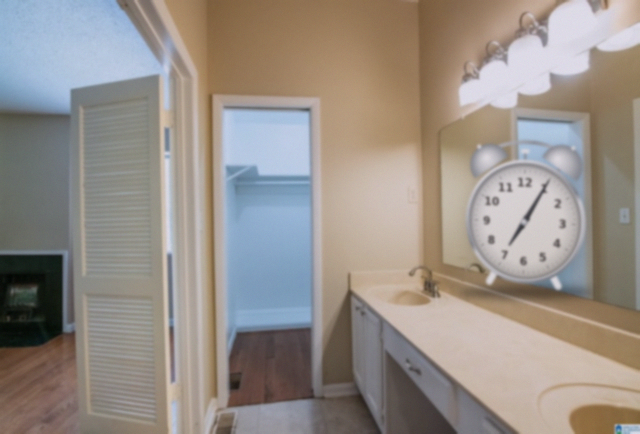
7:05
